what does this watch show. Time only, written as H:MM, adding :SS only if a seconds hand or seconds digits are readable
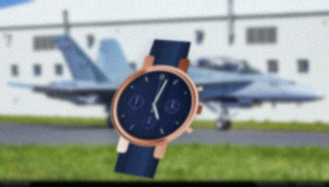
5:02
